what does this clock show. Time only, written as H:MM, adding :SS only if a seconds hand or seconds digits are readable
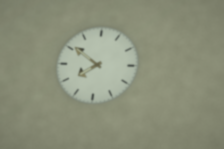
7:51
